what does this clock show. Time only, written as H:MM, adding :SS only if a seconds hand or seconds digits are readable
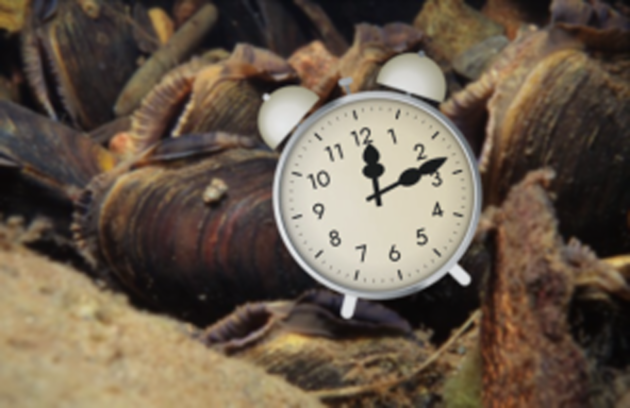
12:13
